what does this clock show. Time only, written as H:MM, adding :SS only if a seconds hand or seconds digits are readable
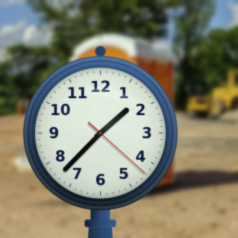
1:37:22
